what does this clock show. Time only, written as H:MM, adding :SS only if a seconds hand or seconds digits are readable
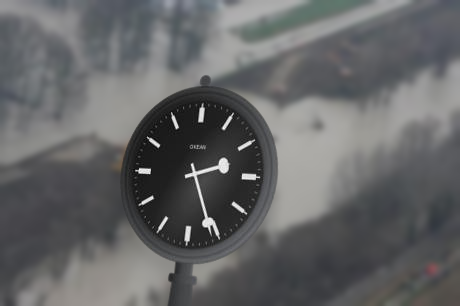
2:26
